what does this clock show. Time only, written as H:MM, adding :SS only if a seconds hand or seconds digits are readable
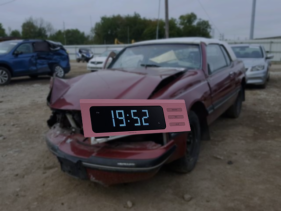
19:52
